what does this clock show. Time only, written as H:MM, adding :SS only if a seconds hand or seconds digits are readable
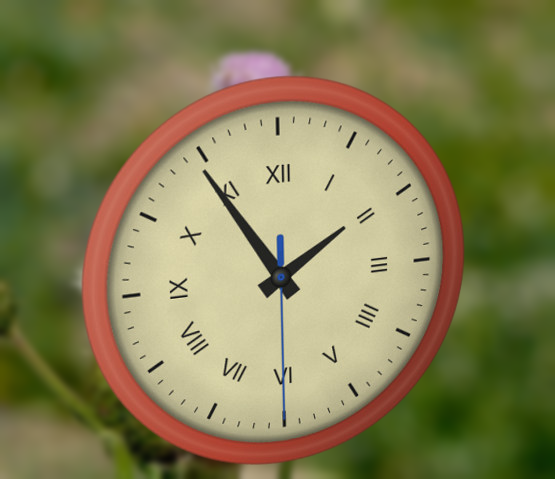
1:54:30
